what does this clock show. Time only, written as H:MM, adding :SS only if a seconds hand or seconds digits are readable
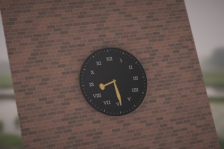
8:29
